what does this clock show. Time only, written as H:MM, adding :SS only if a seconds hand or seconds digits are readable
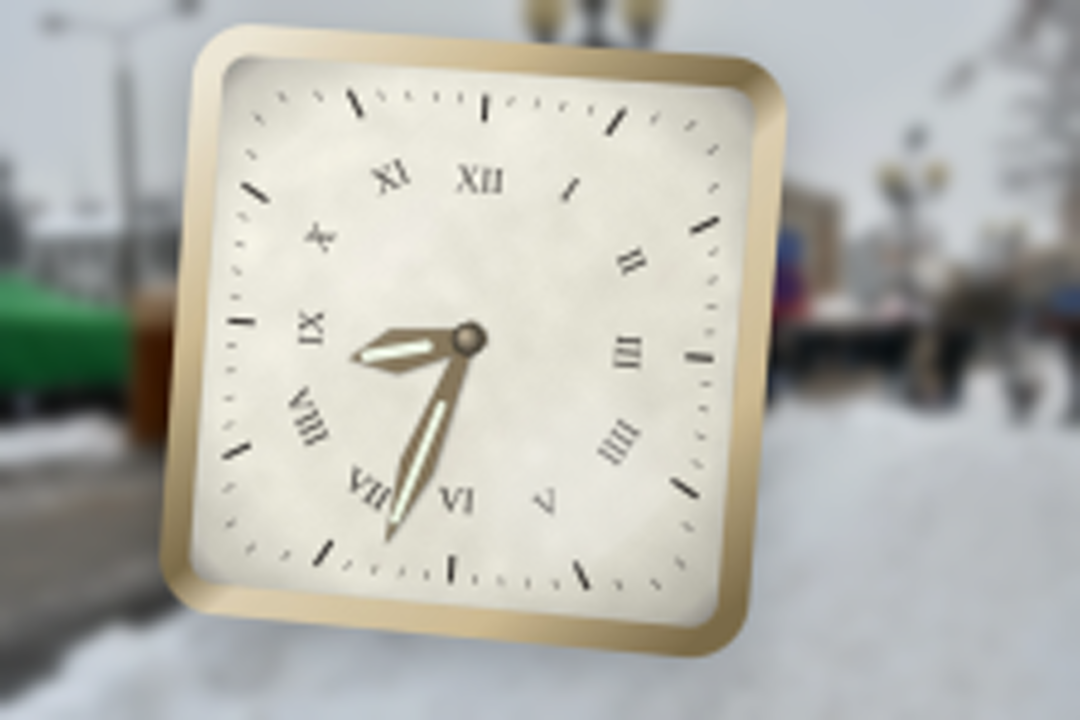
8:33
